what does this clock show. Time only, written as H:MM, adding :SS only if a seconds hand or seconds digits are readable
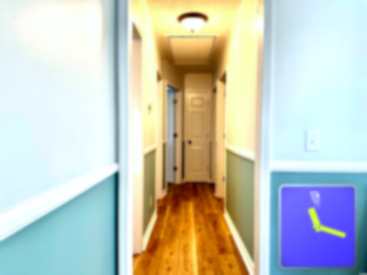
11:18
